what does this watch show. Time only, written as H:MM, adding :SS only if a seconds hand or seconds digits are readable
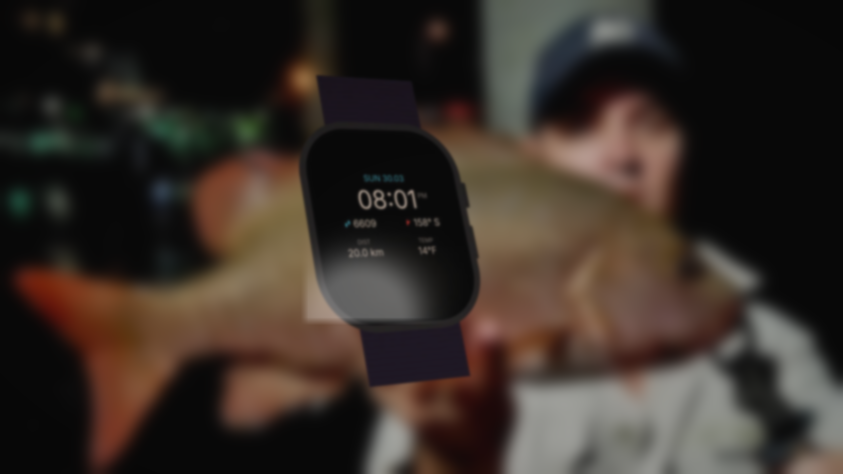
8:01
